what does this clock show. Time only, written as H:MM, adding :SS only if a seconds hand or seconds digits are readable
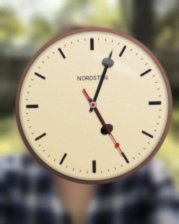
5:03:25
